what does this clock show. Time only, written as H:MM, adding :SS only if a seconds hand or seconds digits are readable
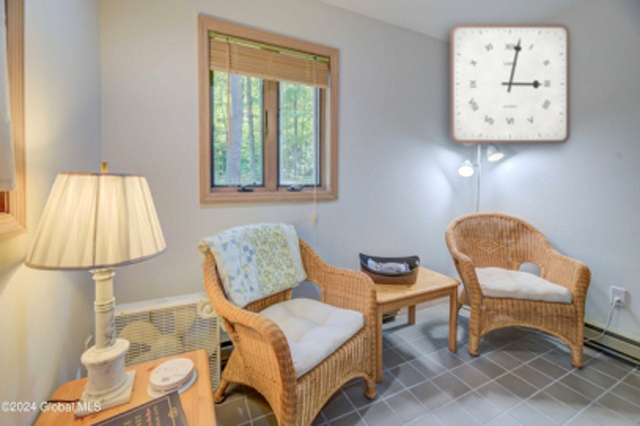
3:02
